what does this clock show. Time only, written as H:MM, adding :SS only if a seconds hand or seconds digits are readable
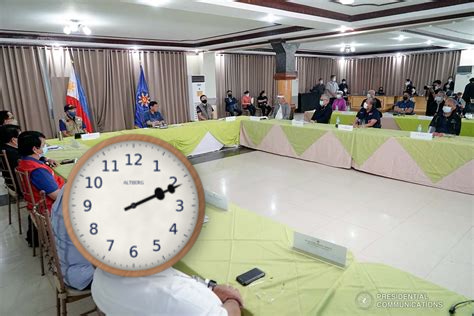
2:11
